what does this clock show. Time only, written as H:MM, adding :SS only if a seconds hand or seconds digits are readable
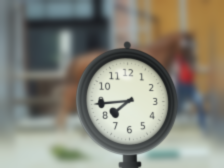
7:44
